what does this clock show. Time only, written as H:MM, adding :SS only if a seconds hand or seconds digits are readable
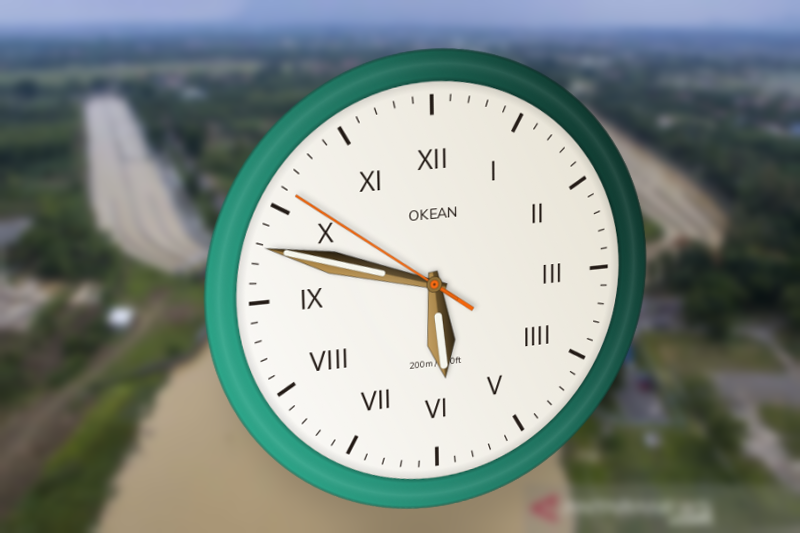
5:47:51
